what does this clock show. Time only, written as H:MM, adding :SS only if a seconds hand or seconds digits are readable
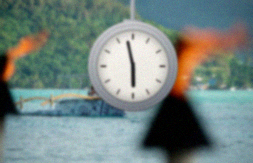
5:58
